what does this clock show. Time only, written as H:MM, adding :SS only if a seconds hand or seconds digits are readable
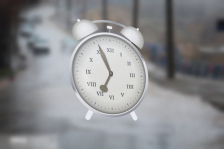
6:56
